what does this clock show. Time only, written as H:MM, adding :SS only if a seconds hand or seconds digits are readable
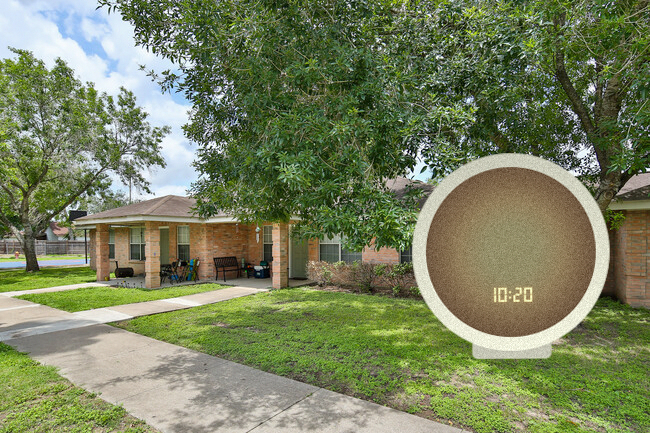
10:20
